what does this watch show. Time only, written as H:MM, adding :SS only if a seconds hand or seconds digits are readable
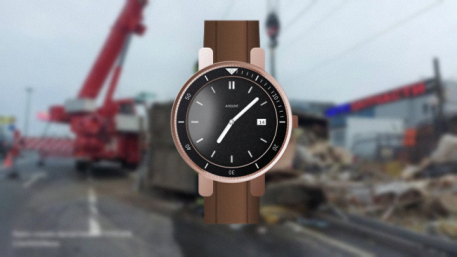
7:08
